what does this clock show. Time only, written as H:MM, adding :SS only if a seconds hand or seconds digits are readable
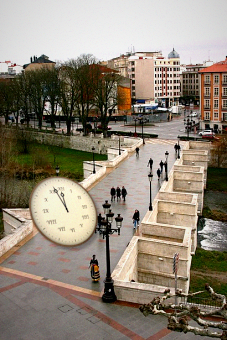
11:57
